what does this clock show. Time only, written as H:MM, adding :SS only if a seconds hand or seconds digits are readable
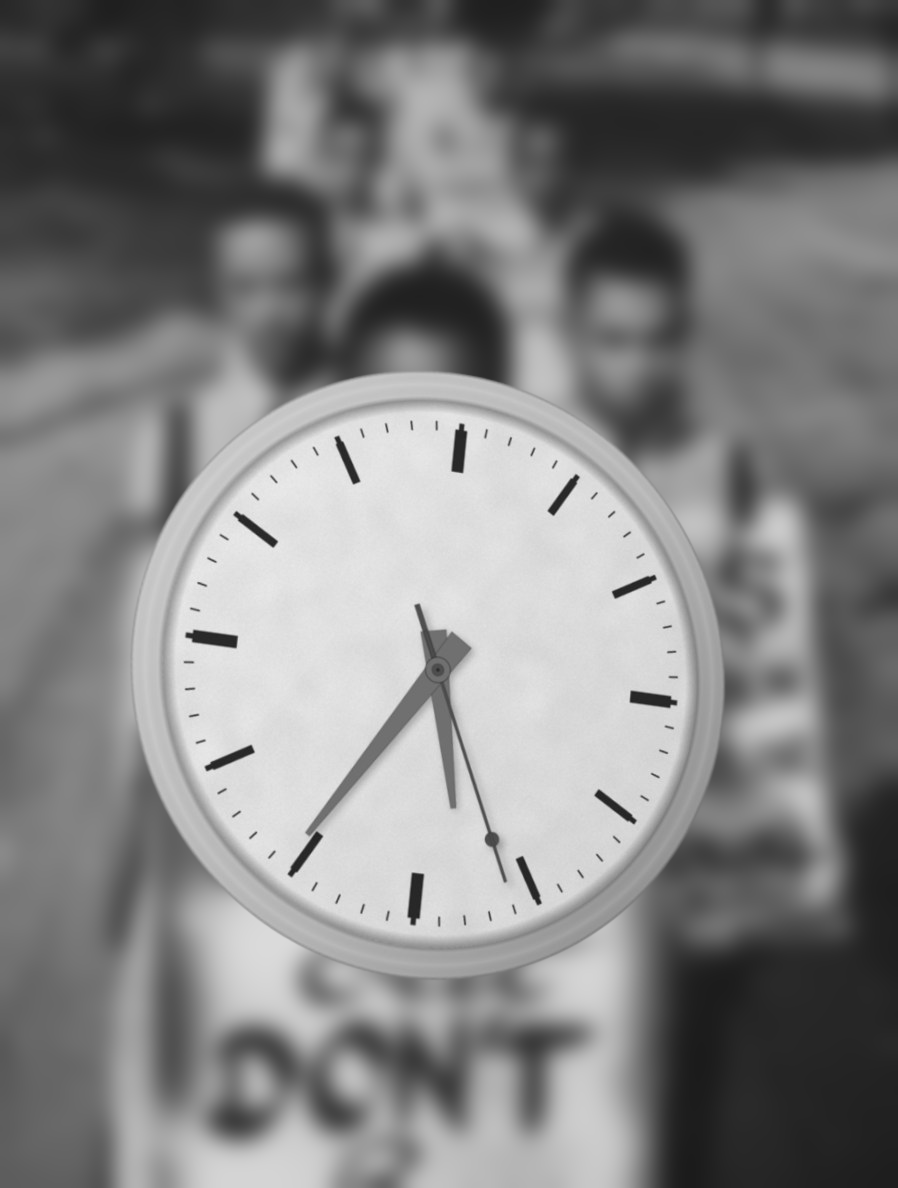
5:35:26
